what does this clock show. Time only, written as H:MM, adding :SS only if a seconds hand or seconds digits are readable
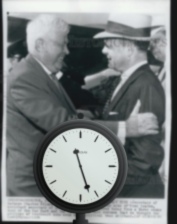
11:27
